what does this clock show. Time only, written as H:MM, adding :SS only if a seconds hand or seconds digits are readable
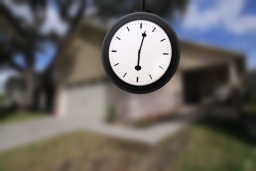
6:02
